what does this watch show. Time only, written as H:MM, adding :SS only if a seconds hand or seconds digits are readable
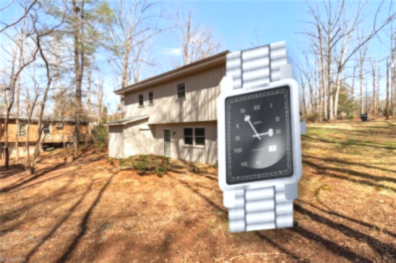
2:55
